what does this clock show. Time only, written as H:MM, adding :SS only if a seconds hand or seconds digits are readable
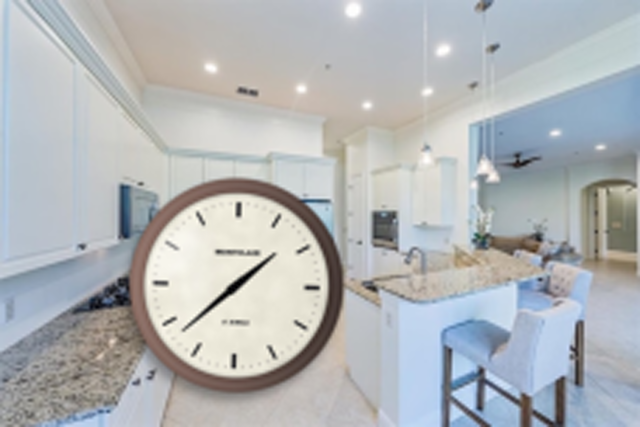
1:38
